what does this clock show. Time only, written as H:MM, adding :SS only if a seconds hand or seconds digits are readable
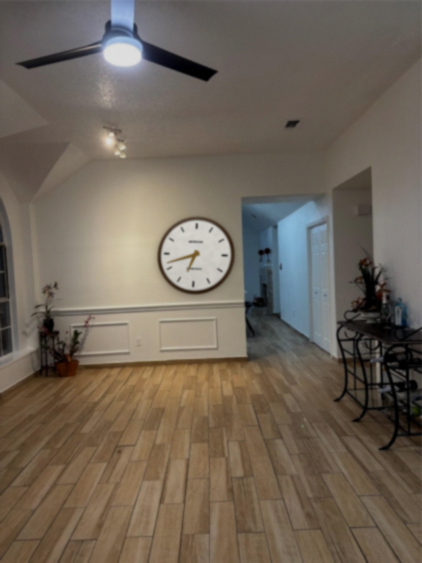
6:42
